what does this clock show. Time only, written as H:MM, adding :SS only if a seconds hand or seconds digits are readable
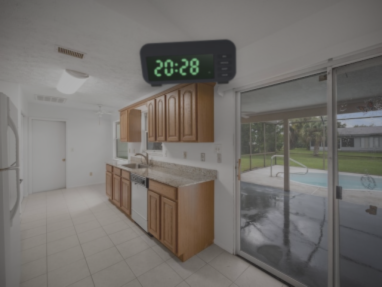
20:28
